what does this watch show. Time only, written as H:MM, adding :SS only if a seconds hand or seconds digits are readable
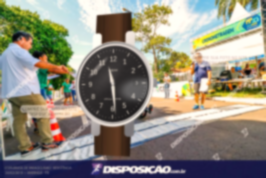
11:29
